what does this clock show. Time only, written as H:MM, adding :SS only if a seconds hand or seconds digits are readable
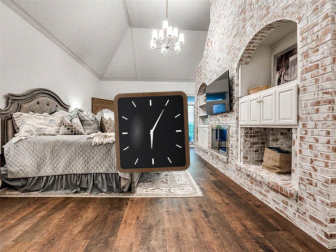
6:05
